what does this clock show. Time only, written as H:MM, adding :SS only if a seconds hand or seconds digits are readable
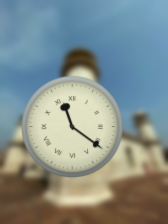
11:21
